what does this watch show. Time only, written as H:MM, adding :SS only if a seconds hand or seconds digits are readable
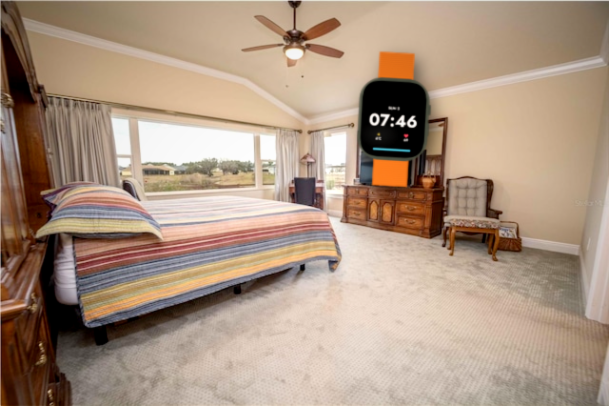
7:46
